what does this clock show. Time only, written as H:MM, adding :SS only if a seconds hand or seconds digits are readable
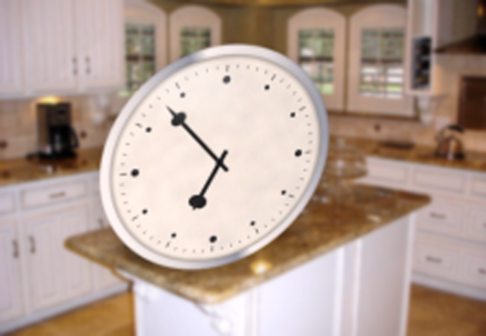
6:53
